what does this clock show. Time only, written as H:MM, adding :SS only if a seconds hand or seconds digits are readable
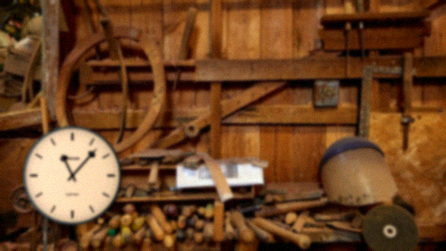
11:07
